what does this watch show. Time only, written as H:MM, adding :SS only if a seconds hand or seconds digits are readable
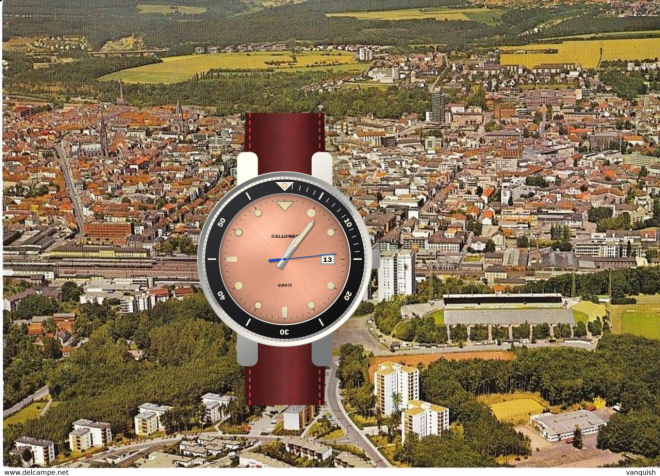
1:06:14
